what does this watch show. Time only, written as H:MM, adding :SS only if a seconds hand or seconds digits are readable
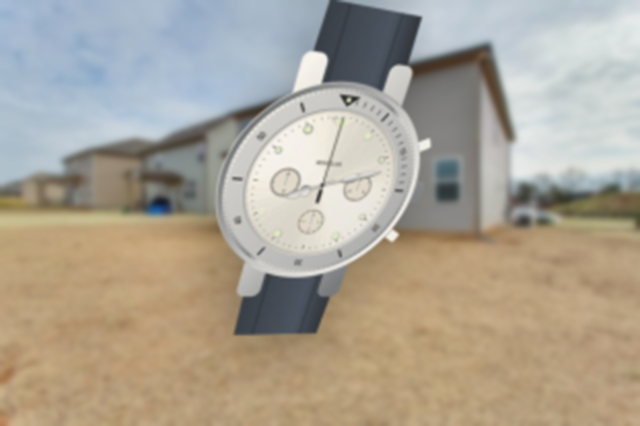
8:12
